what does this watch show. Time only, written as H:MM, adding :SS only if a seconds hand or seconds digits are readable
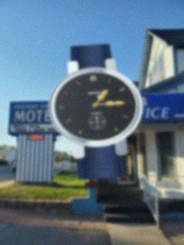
1:15
